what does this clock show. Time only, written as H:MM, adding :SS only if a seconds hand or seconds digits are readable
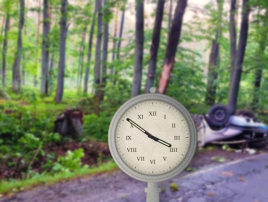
3:51
